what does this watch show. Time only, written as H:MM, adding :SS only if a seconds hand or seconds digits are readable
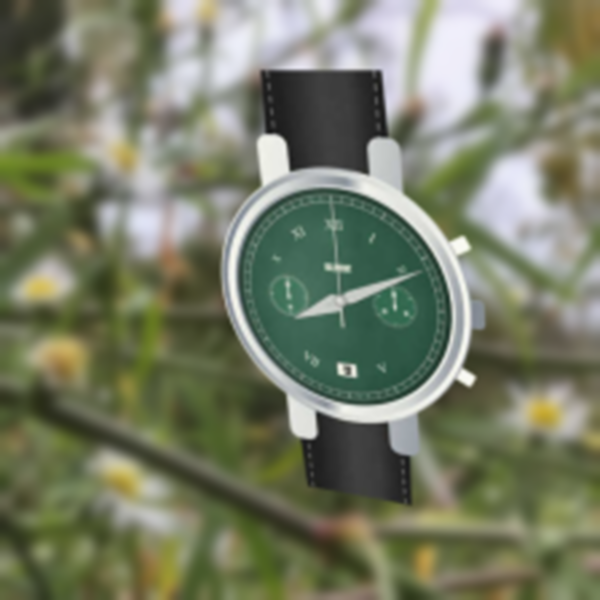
8:11
